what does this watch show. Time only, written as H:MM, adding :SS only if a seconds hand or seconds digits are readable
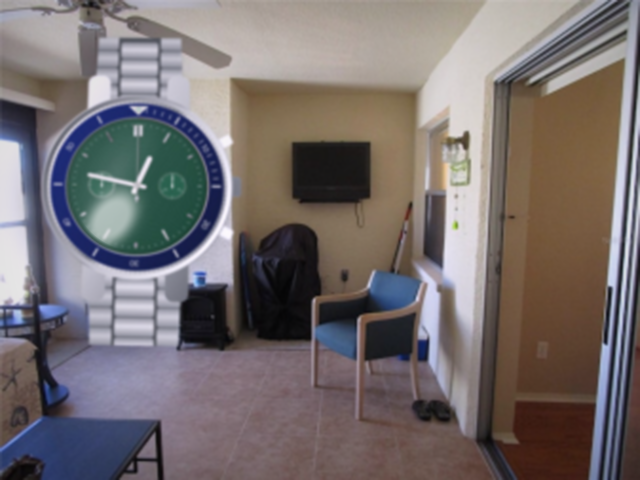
12:47
